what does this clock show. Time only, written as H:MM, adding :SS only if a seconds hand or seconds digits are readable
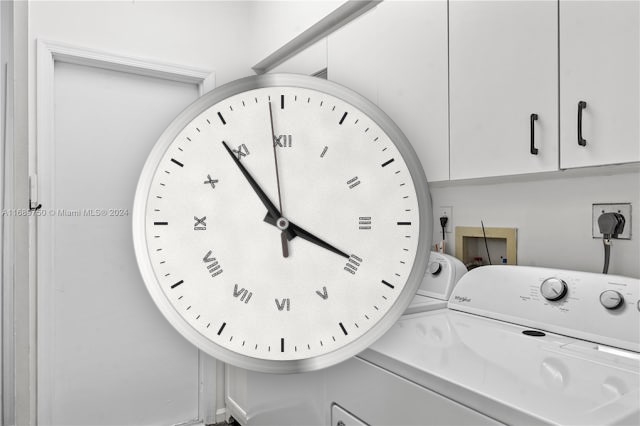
3:53:59
